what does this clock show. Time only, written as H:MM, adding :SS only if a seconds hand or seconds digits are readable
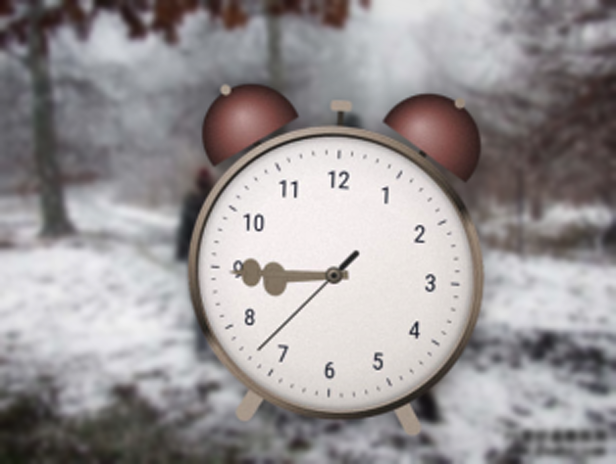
8:44:37
